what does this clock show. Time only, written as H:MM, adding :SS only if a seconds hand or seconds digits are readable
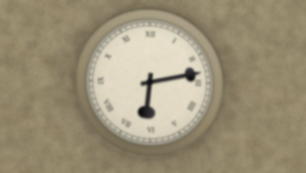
6:13
